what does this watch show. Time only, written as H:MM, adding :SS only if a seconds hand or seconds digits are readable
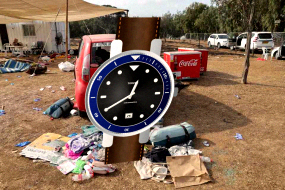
12:40
